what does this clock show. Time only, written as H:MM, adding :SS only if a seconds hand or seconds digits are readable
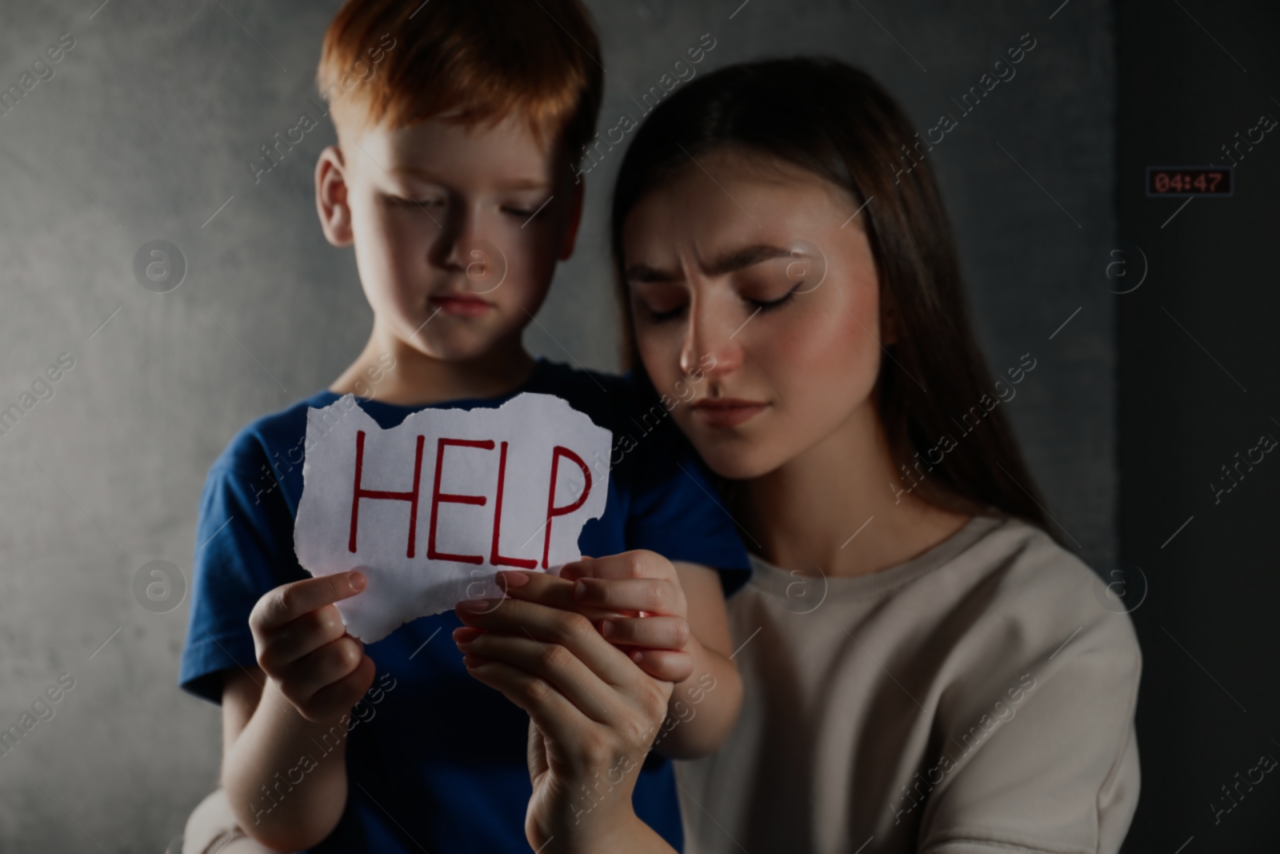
4:47
